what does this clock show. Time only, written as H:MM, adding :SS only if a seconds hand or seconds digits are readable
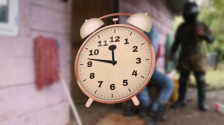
11:47
